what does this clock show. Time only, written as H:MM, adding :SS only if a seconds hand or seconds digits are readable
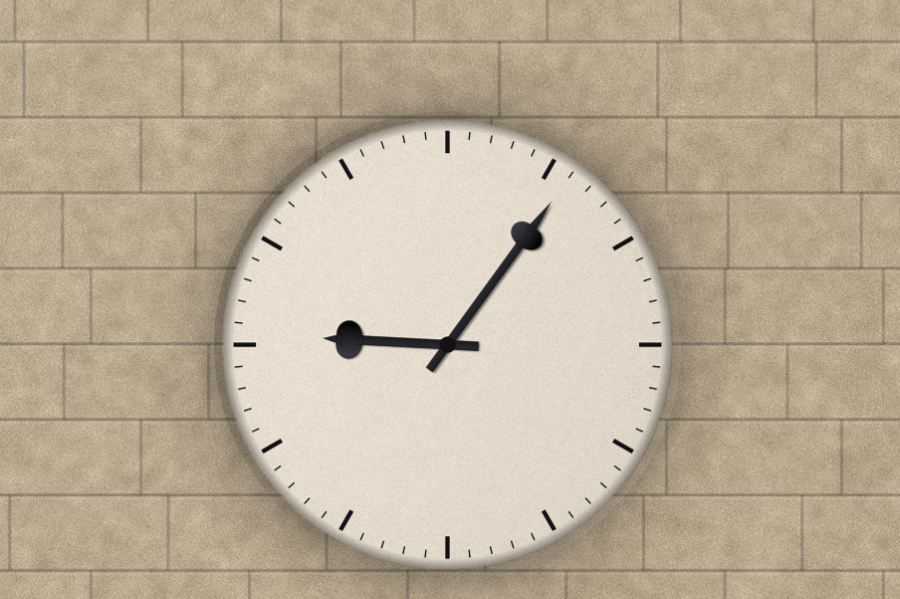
9:06
